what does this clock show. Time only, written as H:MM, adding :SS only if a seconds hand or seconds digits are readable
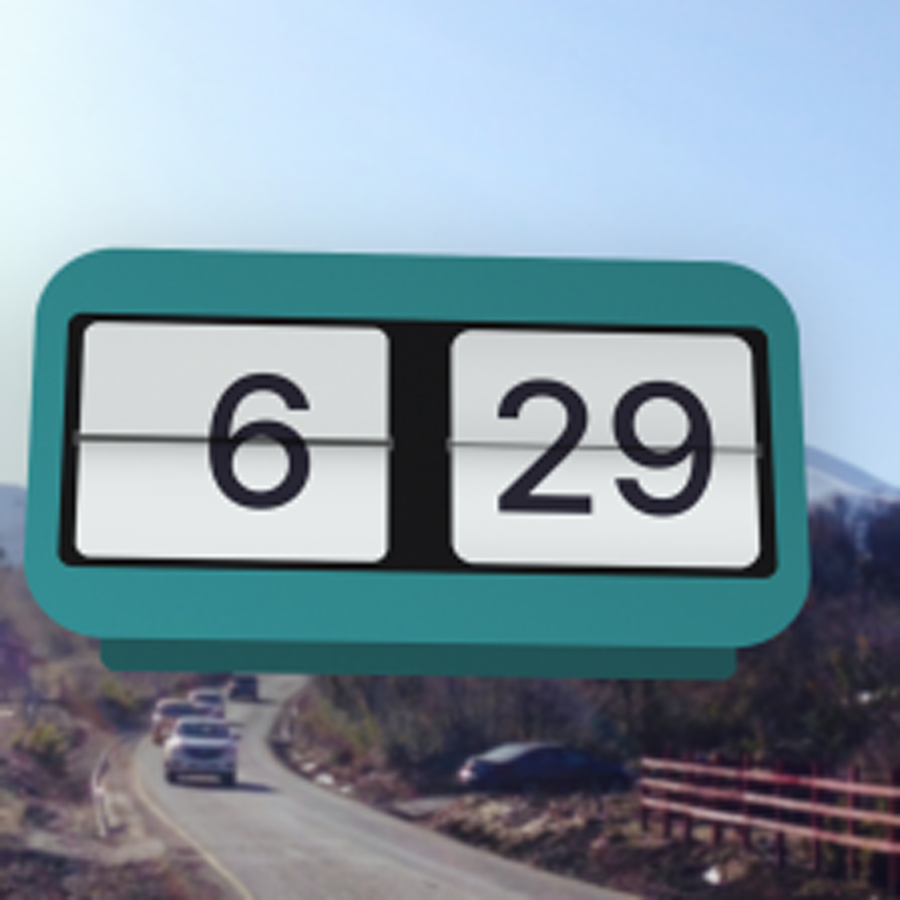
6:29
